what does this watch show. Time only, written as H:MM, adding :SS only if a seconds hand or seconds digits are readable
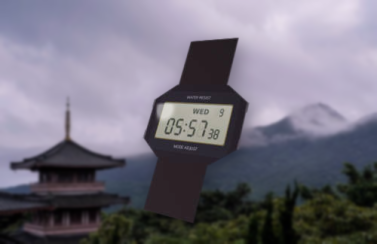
5:57:38
